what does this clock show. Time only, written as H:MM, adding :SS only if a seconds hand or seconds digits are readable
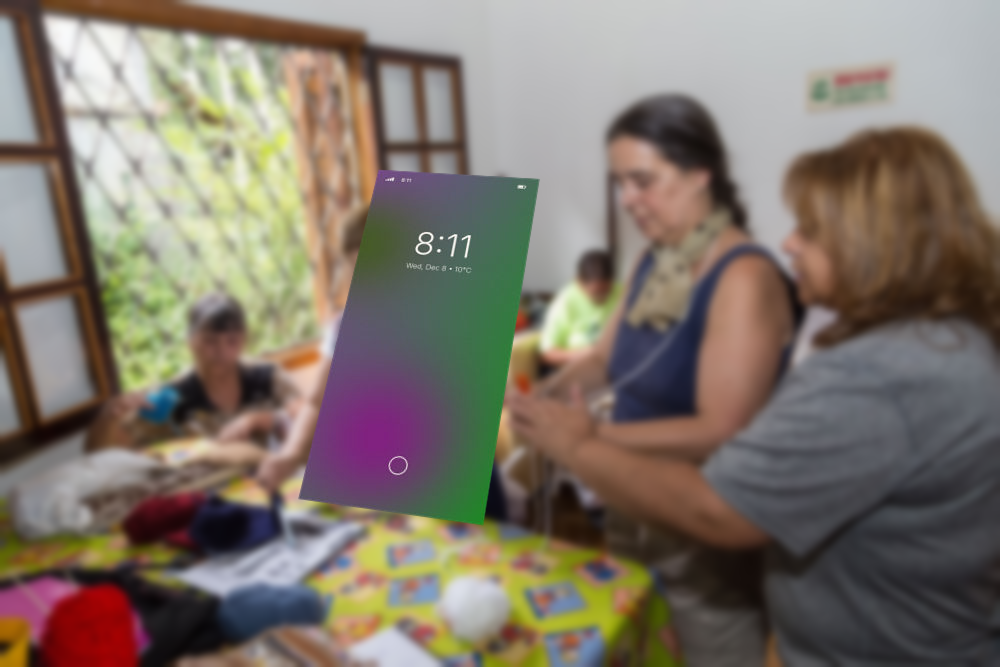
8:11
